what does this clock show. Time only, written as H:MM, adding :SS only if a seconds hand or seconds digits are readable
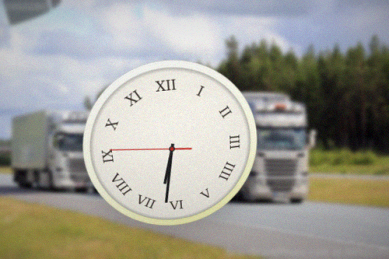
6:31:46
